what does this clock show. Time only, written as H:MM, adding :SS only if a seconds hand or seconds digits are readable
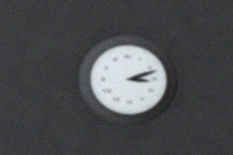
3:12
